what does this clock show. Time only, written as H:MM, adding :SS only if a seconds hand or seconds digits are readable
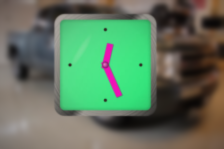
12:26
